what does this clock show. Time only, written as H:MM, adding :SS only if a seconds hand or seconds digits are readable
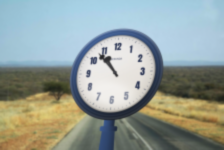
10:53
